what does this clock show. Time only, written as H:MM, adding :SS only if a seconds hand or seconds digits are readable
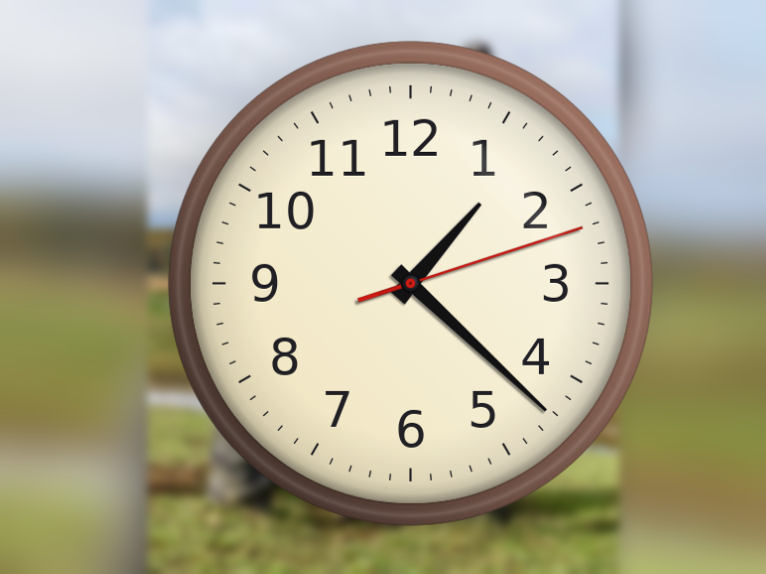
1:22:12
